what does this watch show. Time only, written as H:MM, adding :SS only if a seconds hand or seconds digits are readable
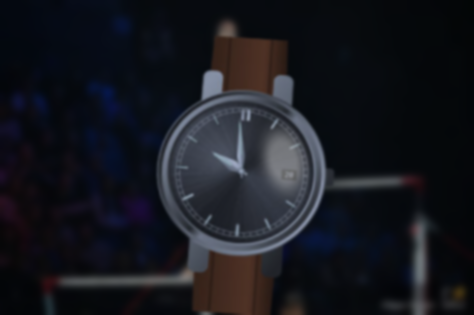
9:59
